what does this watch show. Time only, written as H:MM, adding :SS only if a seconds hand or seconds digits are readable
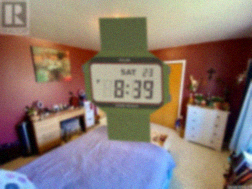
8:39
